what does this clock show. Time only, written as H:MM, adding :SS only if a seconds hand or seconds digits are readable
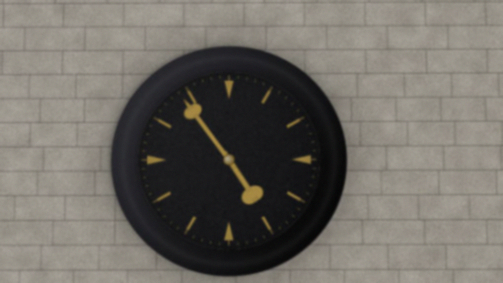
4:54
